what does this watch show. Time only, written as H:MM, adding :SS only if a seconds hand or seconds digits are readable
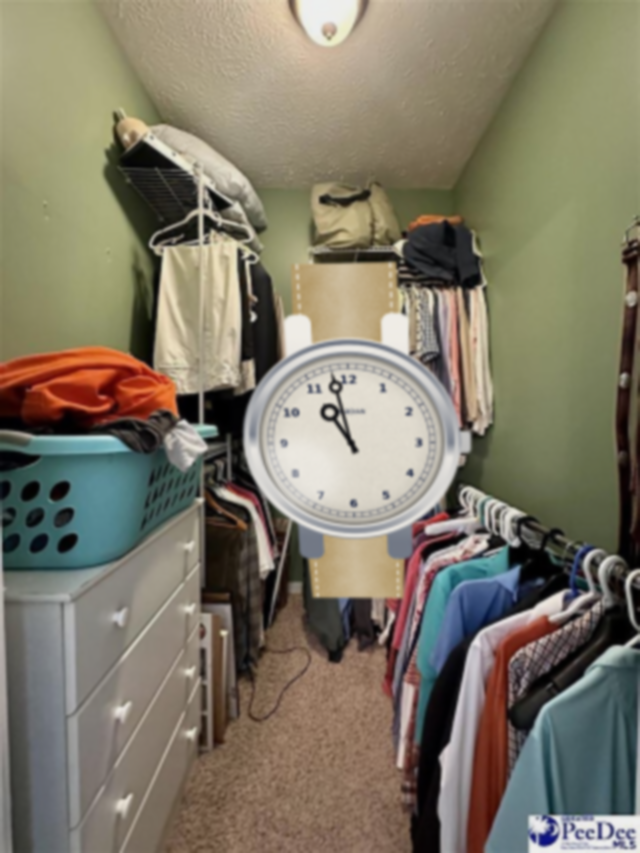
10:58
